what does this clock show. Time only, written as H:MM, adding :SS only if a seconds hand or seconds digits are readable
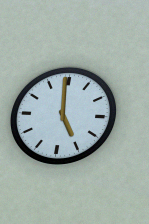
4:59
